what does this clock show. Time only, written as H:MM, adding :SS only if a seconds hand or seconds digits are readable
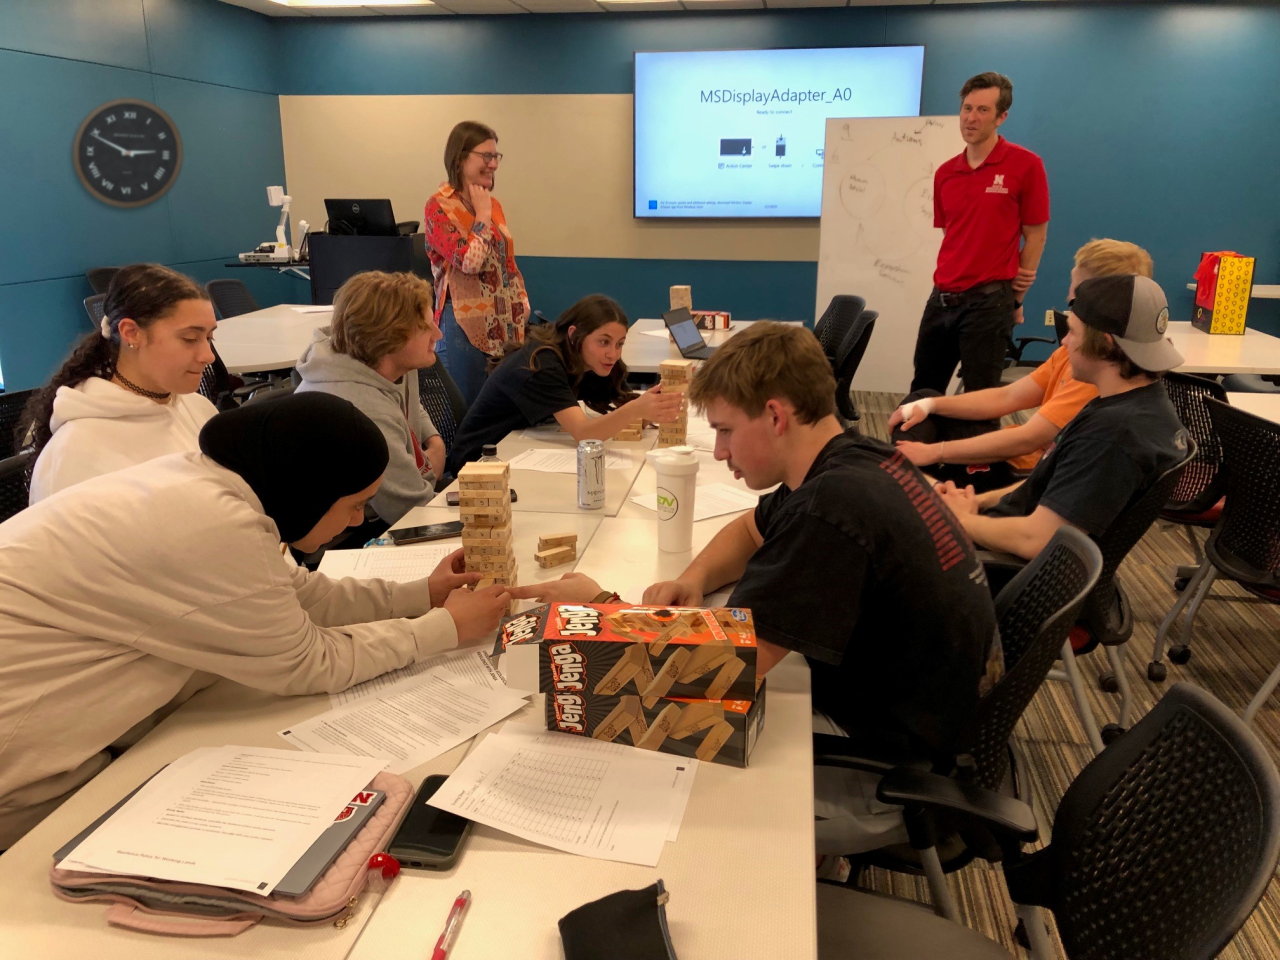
2:49
